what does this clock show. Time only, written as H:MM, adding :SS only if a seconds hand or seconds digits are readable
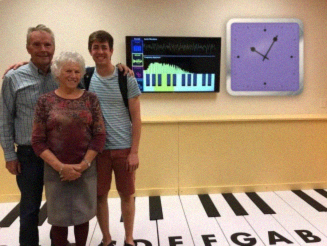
10:05
